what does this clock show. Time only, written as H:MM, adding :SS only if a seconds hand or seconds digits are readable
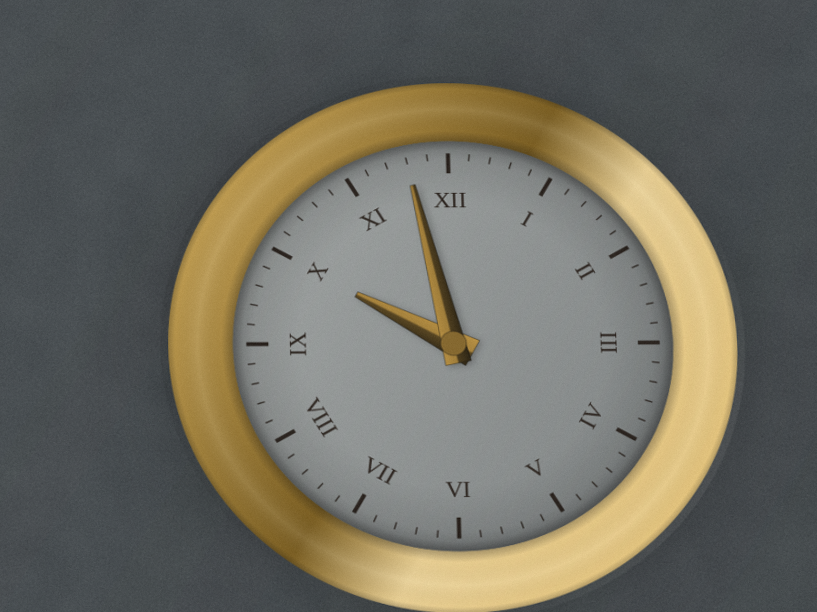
9:58
